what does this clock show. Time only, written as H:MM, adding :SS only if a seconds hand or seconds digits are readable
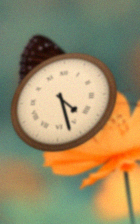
4:27
